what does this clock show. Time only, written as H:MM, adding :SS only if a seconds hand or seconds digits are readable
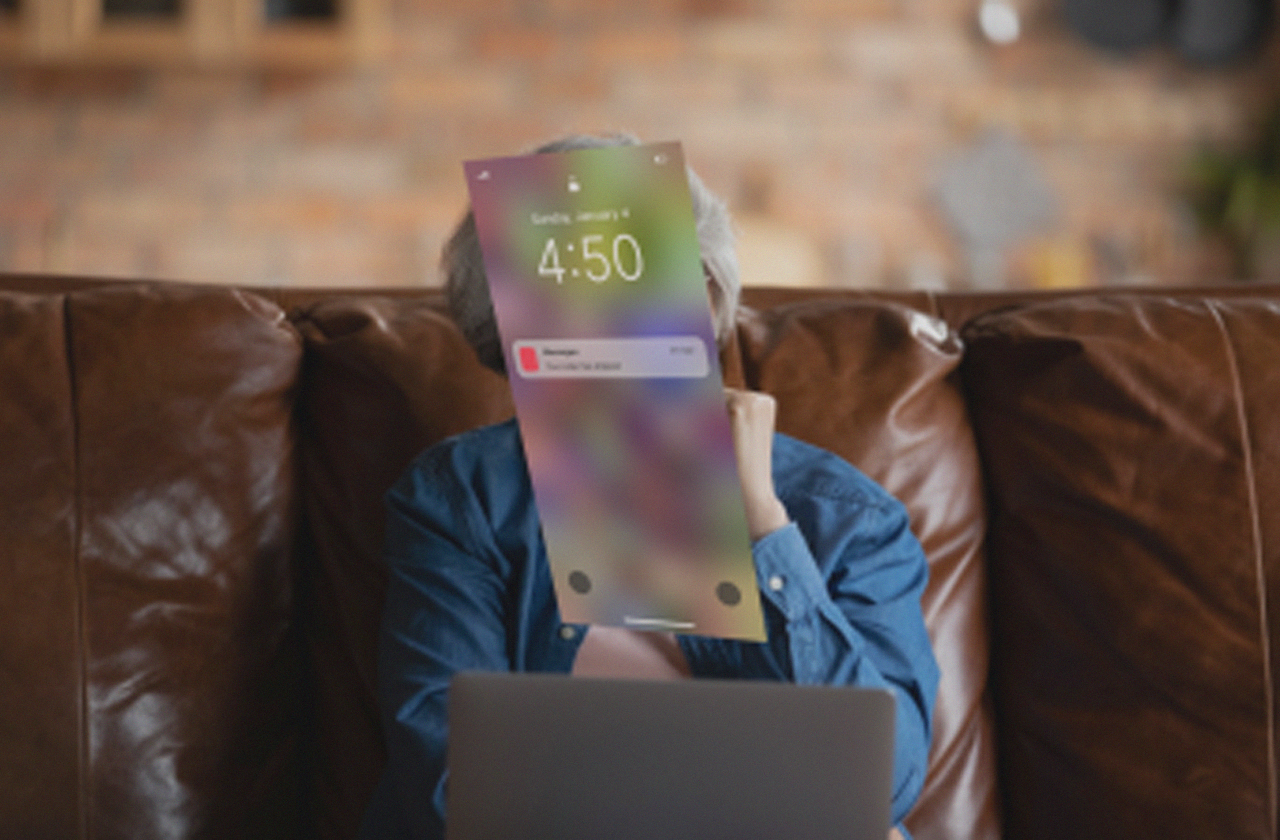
4:50
